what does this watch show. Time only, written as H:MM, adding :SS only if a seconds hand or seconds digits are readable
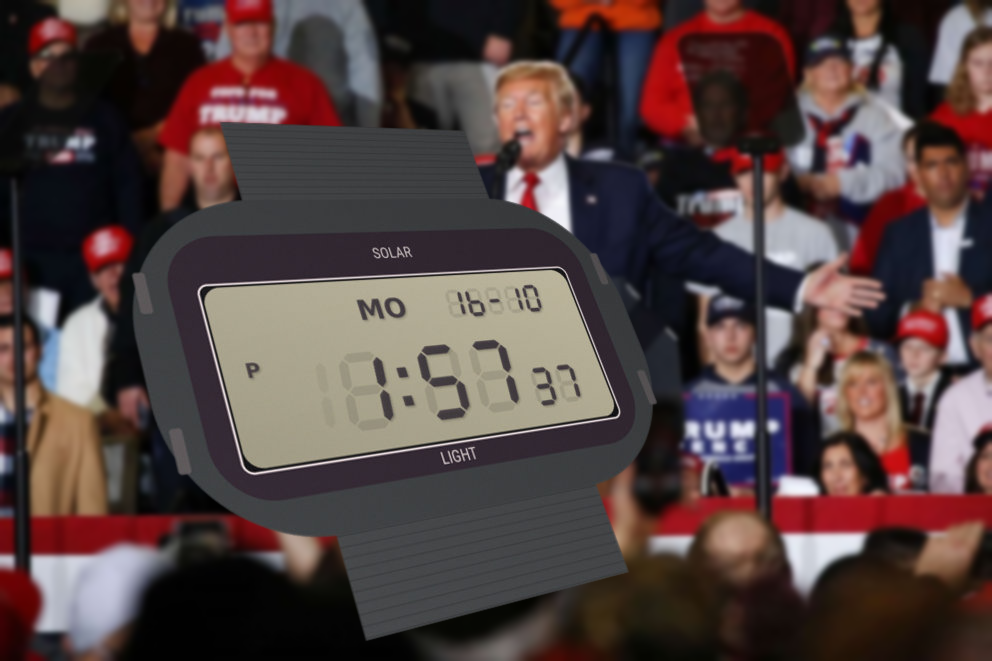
1:57:37
